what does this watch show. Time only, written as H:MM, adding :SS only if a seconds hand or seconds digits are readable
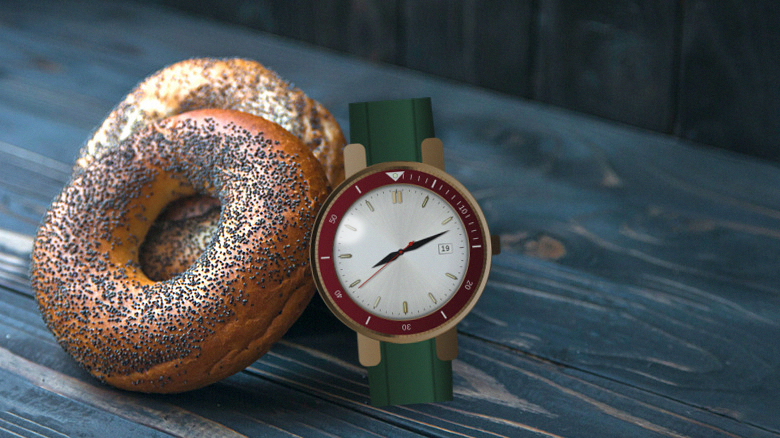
8:11:39
